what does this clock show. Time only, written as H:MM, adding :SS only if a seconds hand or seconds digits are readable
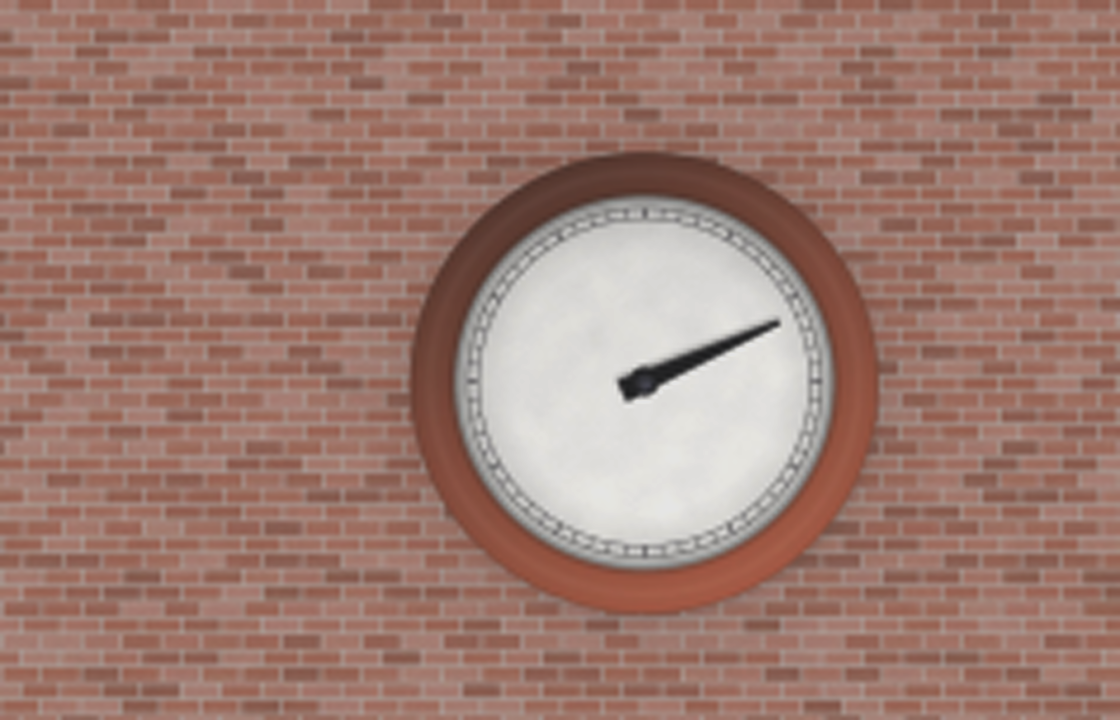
2:11
